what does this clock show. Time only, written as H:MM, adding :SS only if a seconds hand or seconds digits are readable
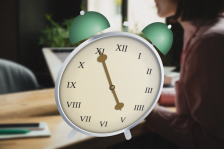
4:55
